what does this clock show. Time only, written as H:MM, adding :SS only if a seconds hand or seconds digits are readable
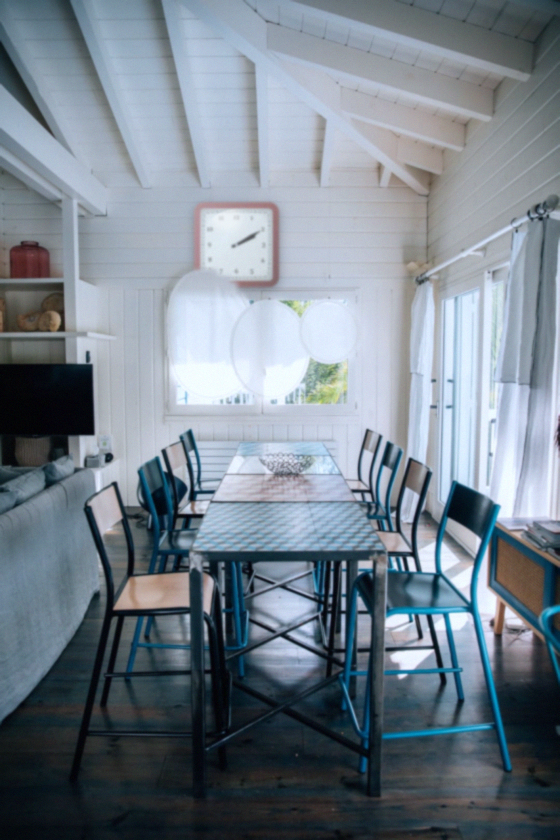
2:10
